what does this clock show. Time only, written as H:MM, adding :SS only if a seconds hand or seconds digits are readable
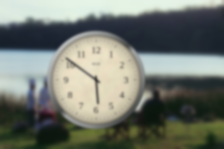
5:51
